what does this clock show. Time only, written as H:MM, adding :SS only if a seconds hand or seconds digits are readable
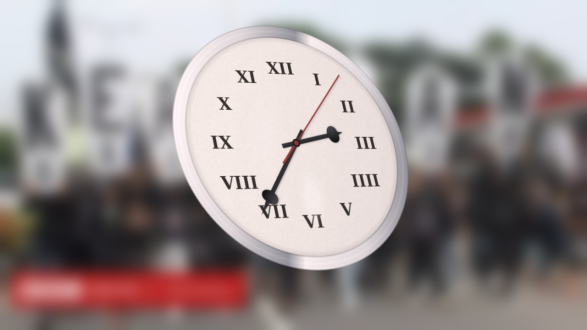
2:36:07
